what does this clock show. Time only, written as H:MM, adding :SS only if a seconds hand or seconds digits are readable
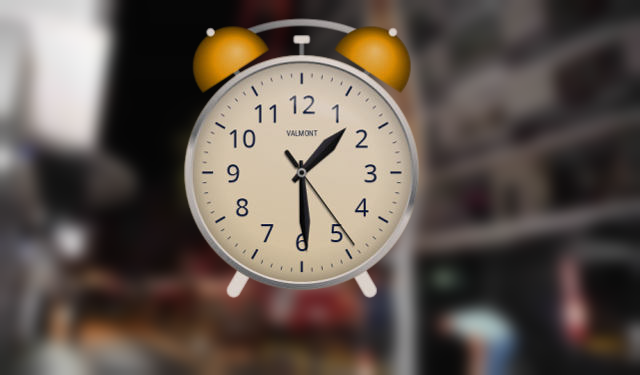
1:29:24
